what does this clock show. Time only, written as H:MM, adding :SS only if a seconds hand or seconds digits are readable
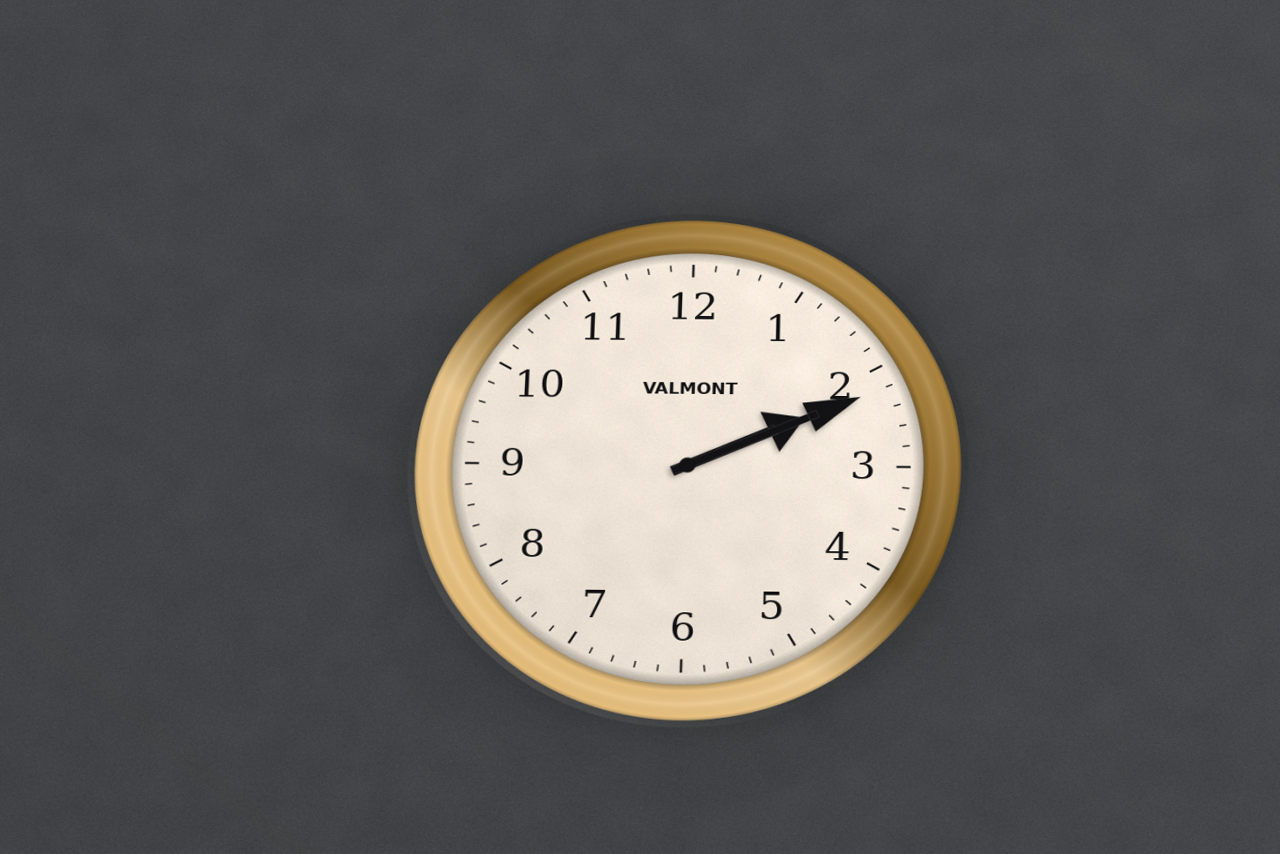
2:11
